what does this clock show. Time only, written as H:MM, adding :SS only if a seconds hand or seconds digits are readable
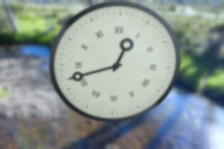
12:42
